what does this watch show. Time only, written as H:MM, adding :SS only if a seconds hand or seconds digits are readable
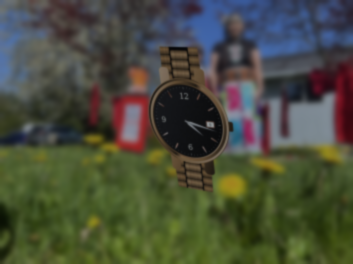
4:17
